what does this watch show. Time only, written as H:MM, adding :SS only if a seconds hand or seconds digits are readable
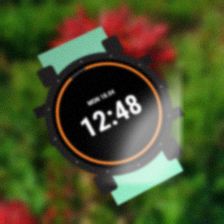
12:48
